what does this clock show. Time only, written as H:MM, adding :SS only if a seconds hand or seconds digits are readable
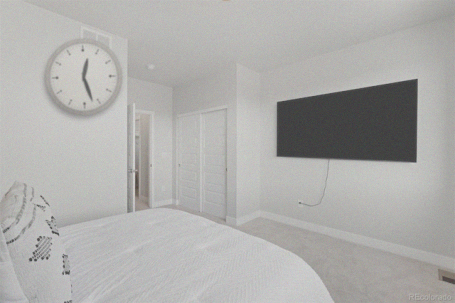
12:27
